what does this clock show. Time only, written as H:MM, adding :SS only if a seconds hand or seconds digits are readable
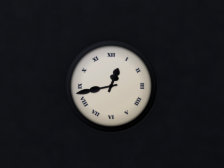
12:43
